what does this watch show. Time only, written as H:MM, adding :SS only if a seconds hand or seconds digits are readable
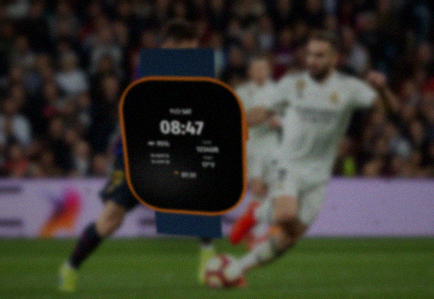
8:47
